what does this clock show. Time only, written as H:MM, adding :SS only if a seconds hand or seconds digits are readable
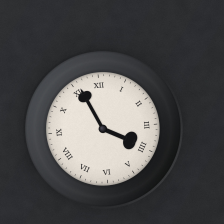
3:56
